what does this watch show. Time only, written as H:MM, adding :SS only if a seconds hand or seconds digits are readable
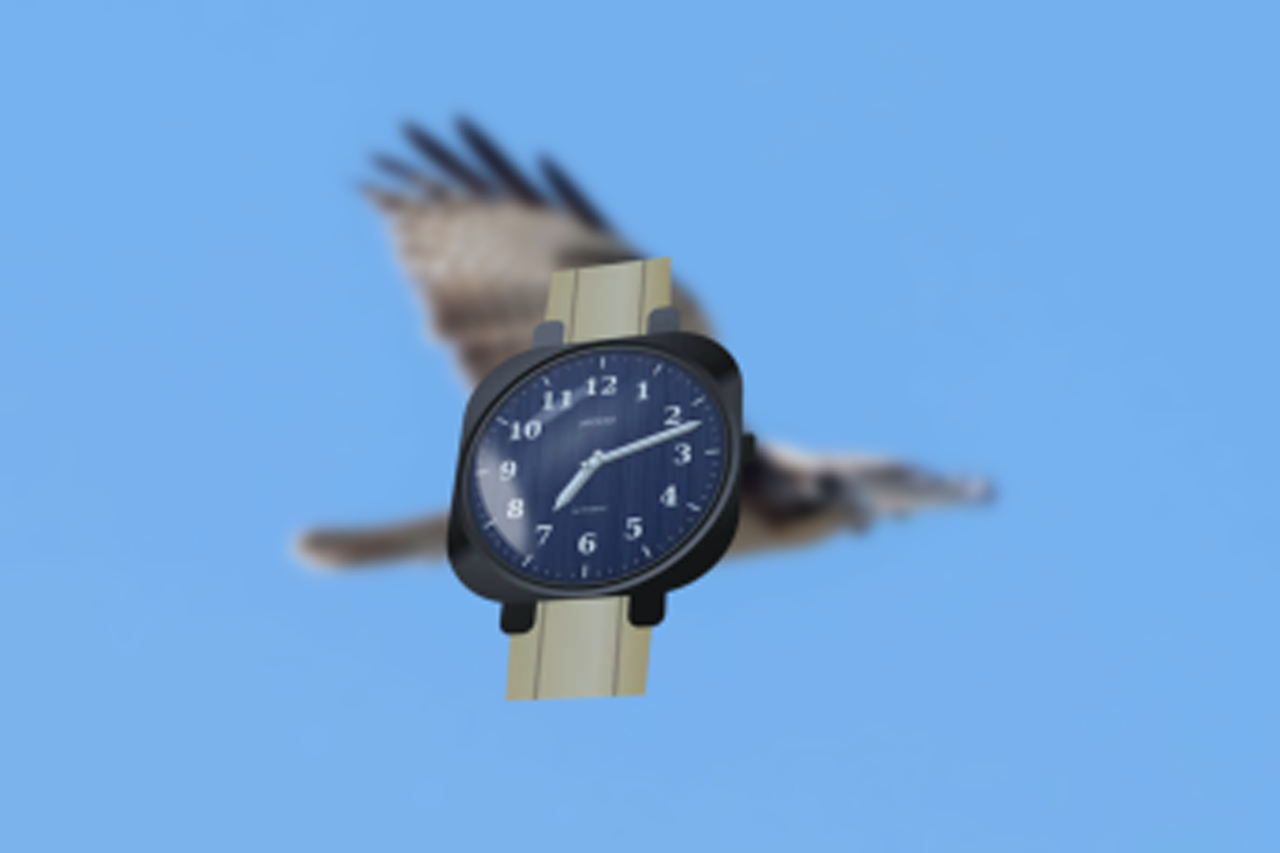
7:12
